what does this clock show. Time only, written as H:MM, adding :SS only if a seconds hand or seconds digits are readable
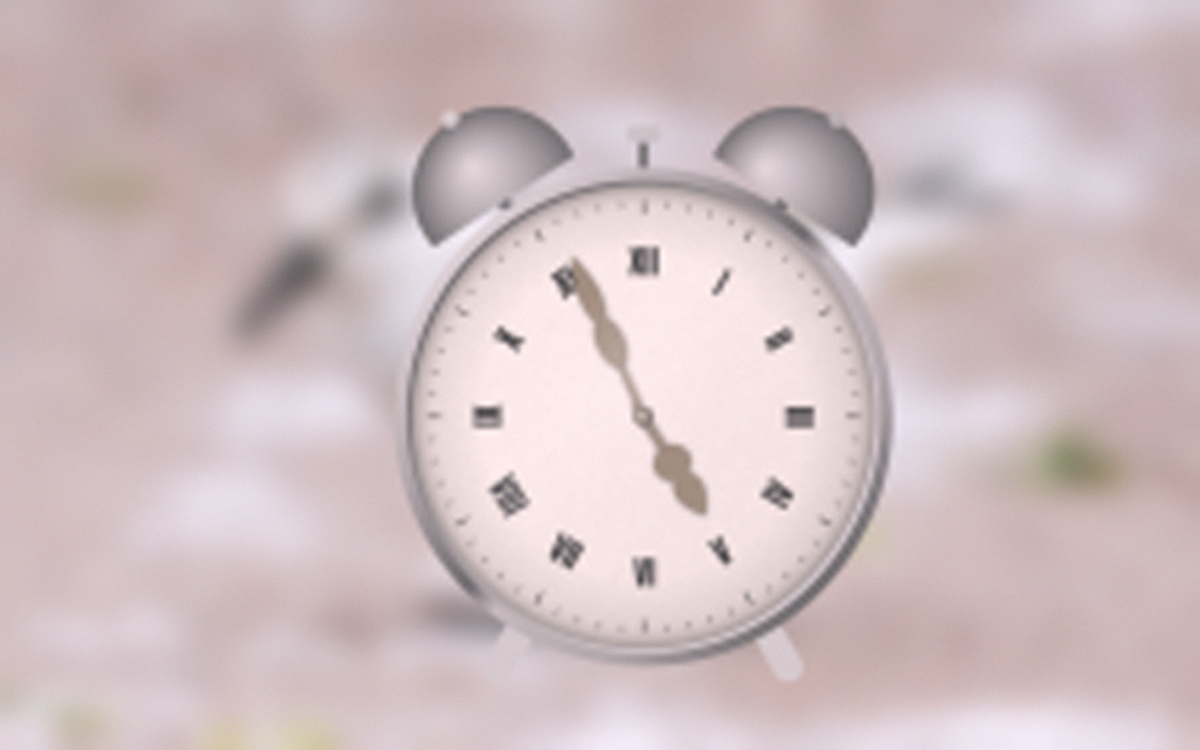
4:56
